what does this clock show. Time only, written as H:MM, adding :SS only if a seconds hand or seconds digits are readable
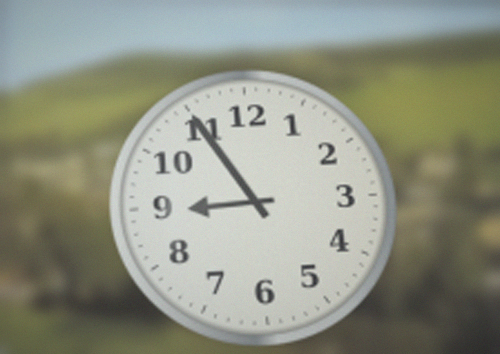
8:55
